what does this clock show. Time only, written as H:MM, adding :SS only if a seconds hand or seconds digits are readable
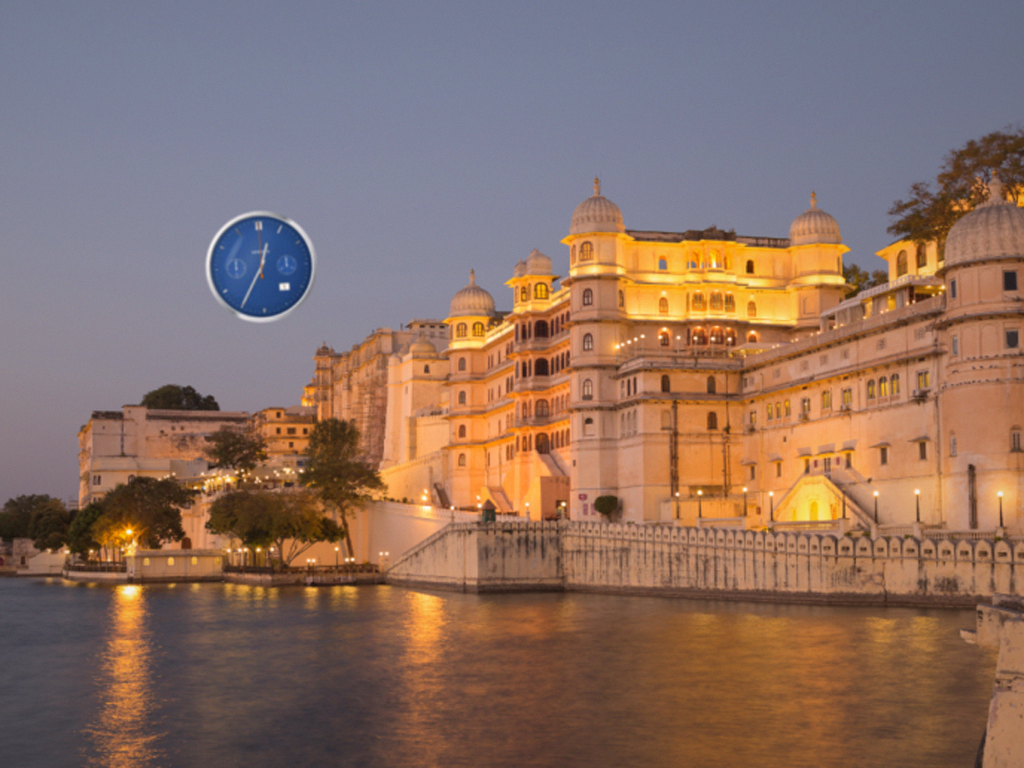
12:35
